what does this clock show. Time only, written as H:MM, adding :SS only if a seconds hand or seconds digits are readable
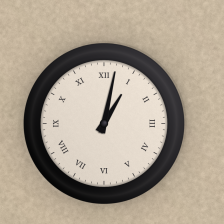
1:02
